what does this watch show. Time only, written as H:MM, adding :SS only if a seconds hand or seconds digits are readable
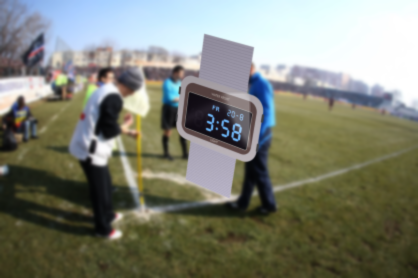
3:58
